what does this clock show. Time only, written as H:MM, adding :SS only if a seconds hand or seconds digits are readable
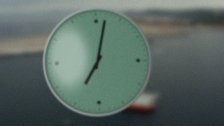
7:02
